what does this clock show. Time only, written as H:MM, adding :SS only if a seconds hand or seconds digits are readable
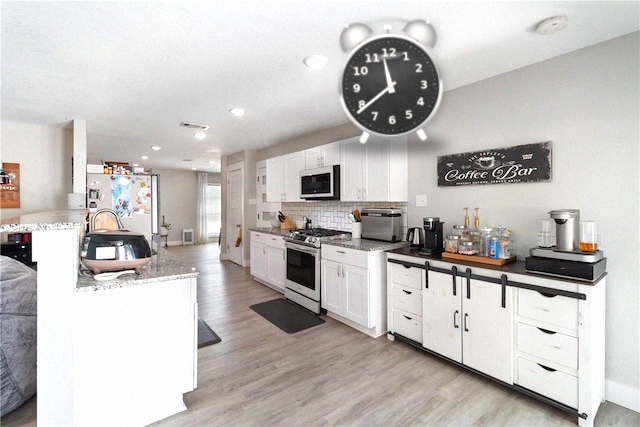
11:39
